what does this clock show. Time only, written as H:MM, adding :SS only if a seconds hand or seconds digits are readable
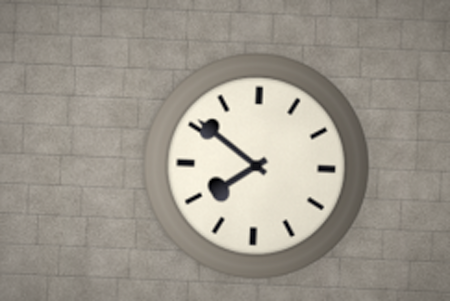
7:51
